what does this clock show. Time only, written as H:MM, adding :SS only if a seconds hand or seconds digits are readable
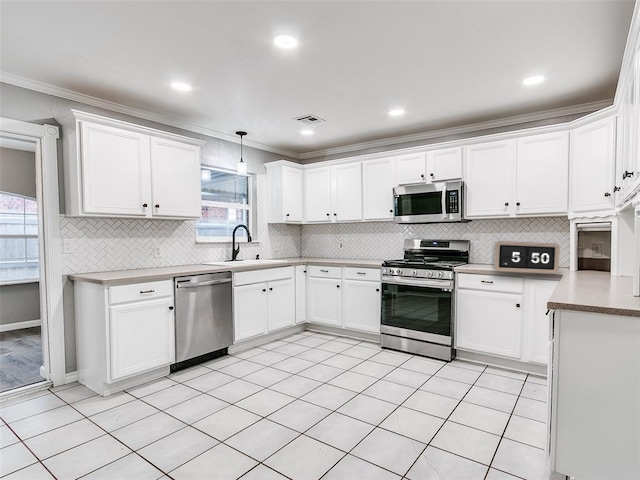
5:50
